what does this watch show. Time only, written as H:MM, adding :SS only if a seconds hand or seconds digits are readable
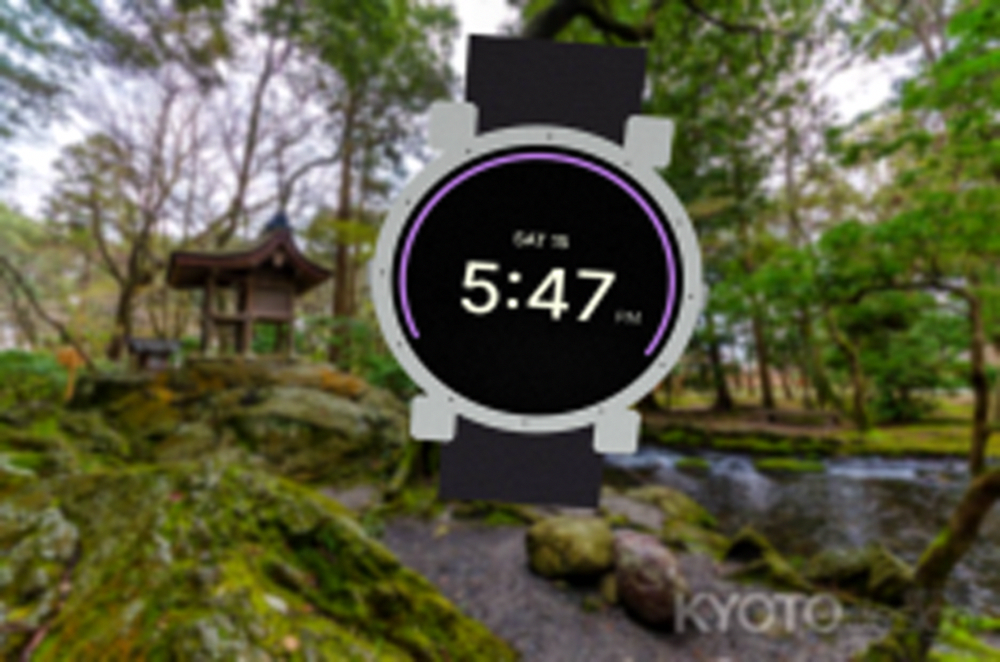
5:47
